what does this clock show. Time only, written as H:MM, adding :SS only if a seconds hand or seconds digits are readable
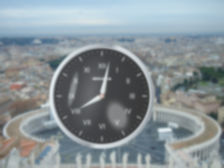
8:02
